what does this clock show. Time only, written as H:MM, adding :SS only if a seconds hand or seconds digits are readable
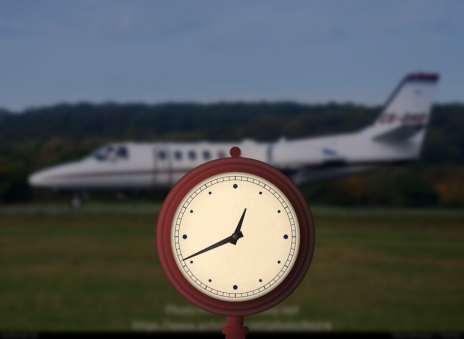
12:41
